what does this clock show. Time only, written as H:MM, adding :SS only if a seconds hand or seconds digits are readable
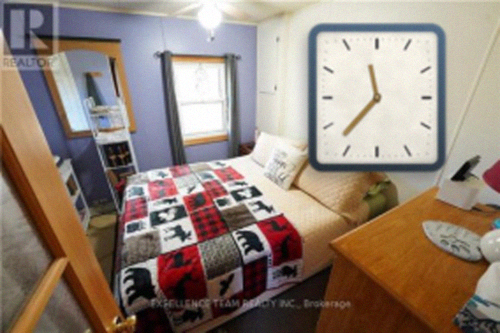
11:37
